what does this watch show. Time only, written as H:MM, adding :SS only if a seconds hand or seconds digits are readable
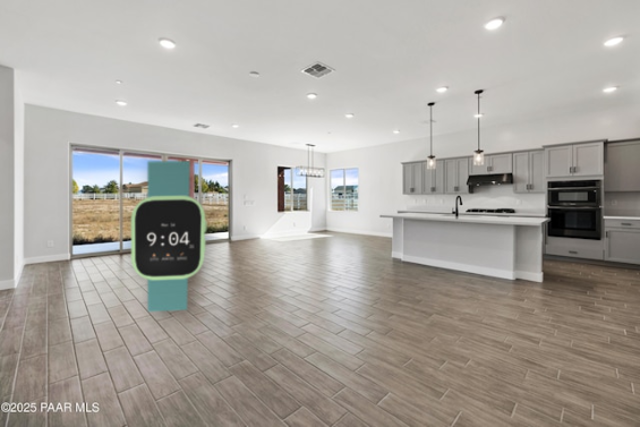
9:04
